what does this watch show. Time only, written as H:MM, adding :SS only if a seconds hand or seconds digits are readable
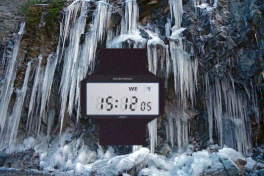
15:12:05
